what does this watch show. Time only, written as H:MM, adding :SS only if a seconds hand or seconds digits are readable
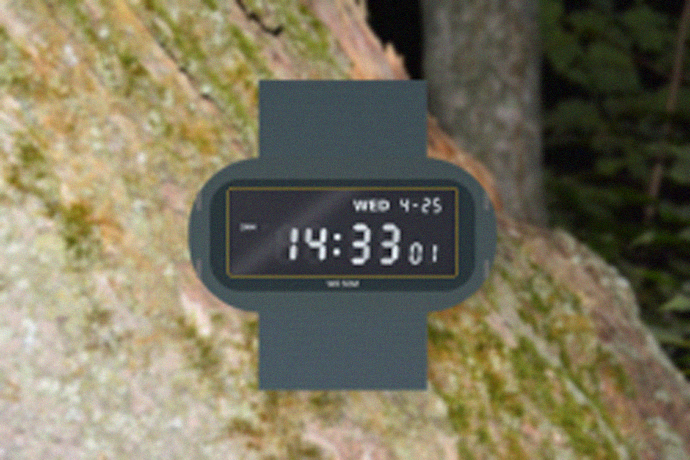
14:33:01
